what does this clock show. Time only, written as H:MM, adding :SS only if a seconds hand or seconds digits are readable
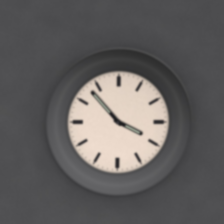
3:53
